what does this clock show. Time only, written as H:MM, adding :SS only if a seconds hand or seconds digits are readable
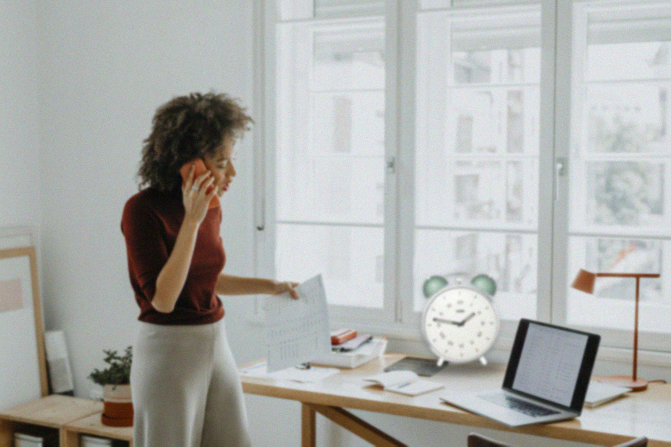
1:47
